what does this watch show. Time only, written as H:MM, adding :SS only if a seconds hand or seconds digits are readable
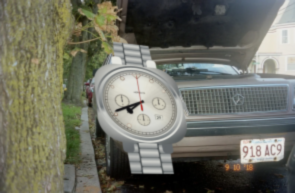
7:41
